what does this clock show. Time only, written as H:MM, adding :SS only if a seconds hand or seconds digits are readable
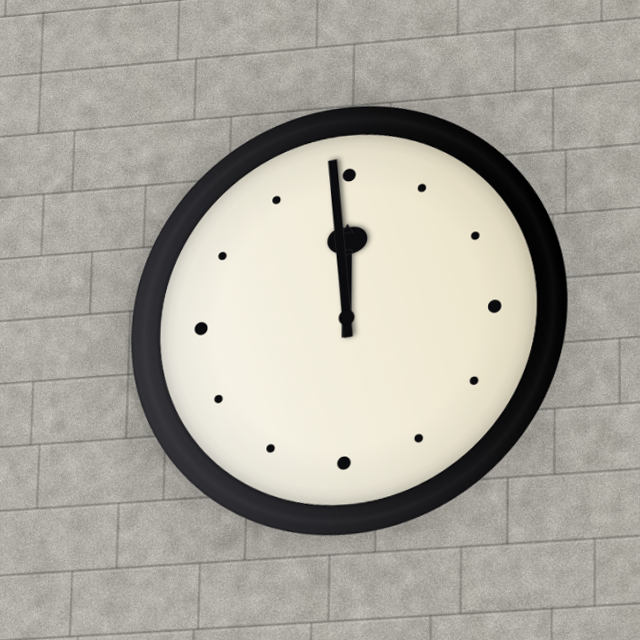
11:59
